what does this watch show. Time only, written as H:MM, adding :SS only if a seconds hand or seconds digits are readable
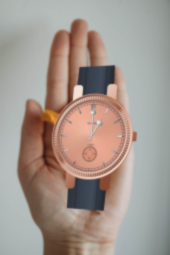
1:00
